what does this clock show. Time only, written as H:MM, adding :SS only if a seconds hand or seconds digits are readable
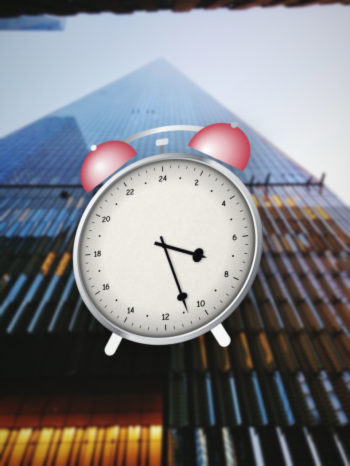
7:27
